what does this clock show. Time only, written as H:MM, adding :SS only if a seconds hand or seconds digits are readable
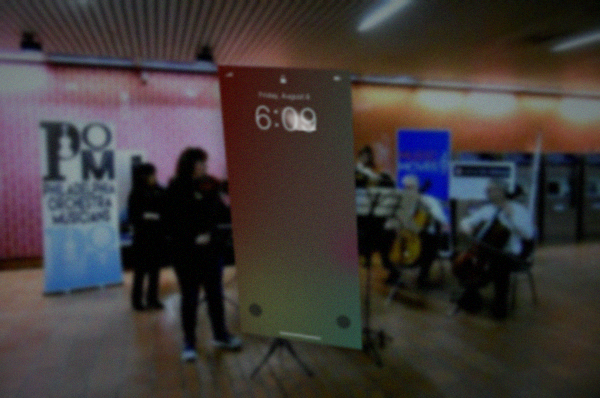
6:09
